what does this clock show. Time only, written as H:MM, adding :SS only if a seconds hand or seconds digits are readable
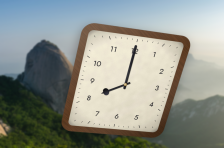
8:00
